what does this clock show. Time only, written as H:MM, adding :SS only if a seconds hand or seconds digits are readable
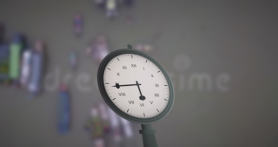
5:44
